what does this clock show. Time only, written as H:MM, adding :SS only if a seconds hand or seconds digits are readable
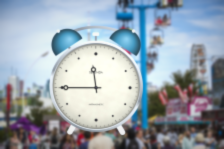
11:45
